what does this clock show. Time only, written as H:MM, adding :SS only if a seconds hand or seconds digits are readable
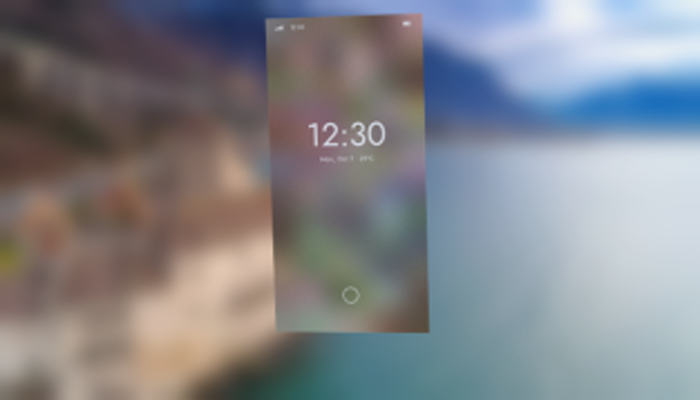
12:30
